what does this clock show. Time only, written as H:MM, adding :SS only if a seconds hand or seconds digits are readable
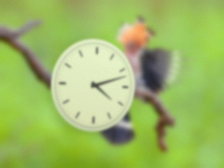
4:12
